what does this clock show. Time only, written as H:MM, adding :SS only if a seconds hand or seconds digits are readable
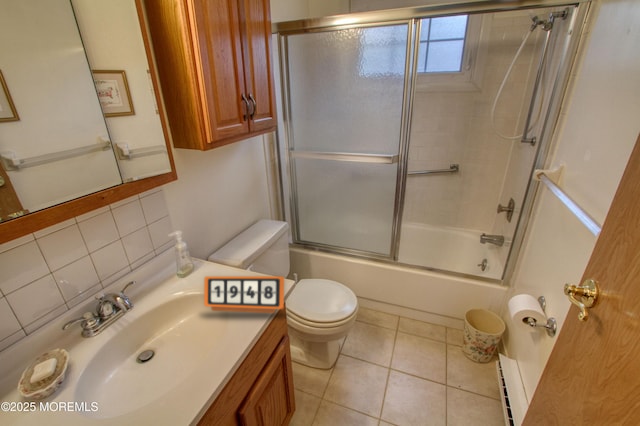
19:48
